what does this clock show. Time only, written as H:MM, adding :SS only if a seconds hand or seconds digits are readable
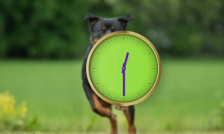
12:30
